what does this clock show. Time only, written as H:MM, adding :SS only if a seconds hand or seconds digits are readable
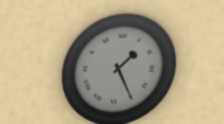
1:25
